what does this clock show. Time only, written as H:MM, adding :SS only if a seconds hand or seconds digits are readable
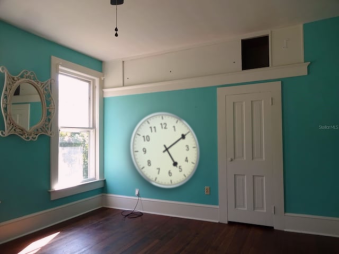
5:10
